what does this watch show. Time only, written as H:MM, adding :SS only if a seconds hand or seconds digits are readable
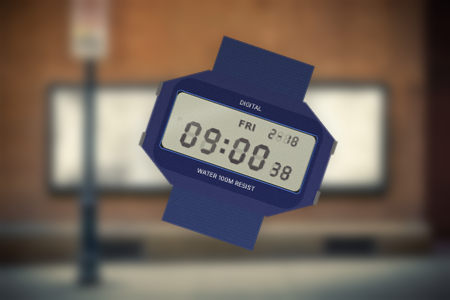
9:00:38
